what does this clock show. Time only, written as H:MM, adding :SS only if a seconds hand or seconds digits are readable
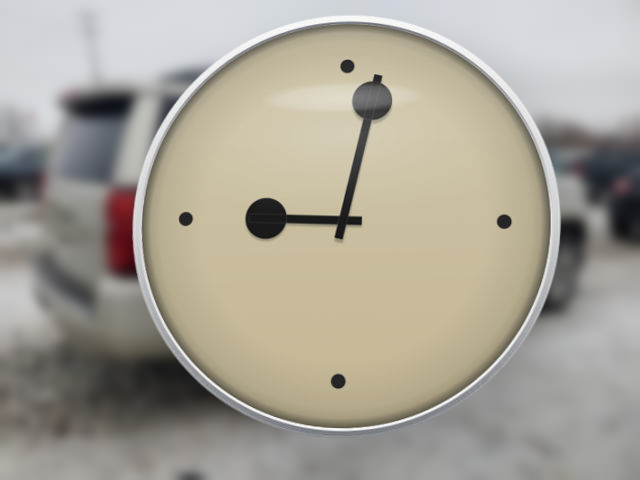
9:02
